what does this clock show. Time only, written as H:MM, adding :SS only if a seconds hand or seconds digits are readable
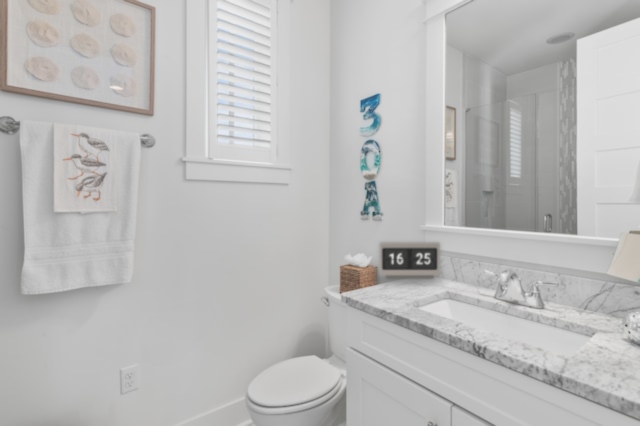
16:25
